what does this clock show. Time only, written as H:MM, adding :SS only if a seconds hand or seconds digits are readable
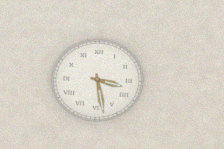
3:28
